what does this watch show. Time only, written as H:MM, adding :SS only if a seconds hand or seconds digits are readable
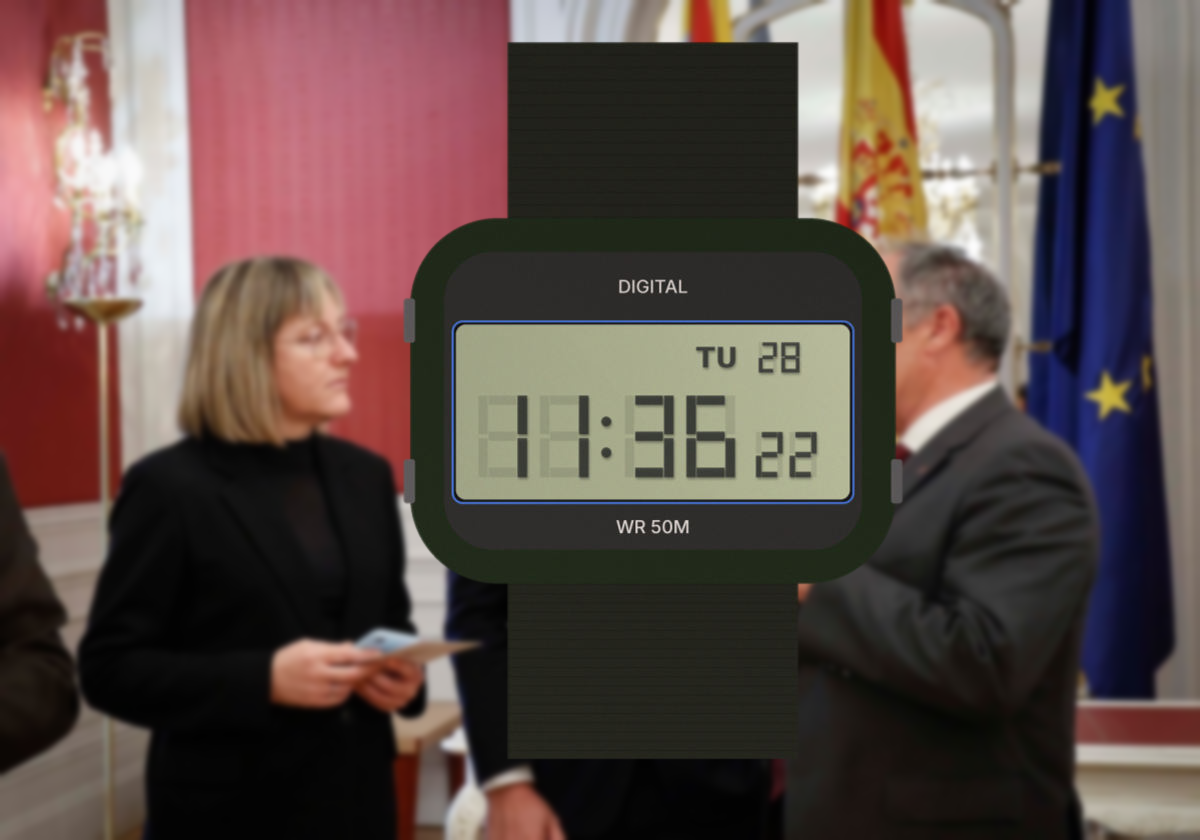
11:36:22
